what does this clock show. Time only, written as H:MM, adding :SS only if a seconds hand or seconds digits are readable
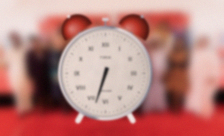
6:33
